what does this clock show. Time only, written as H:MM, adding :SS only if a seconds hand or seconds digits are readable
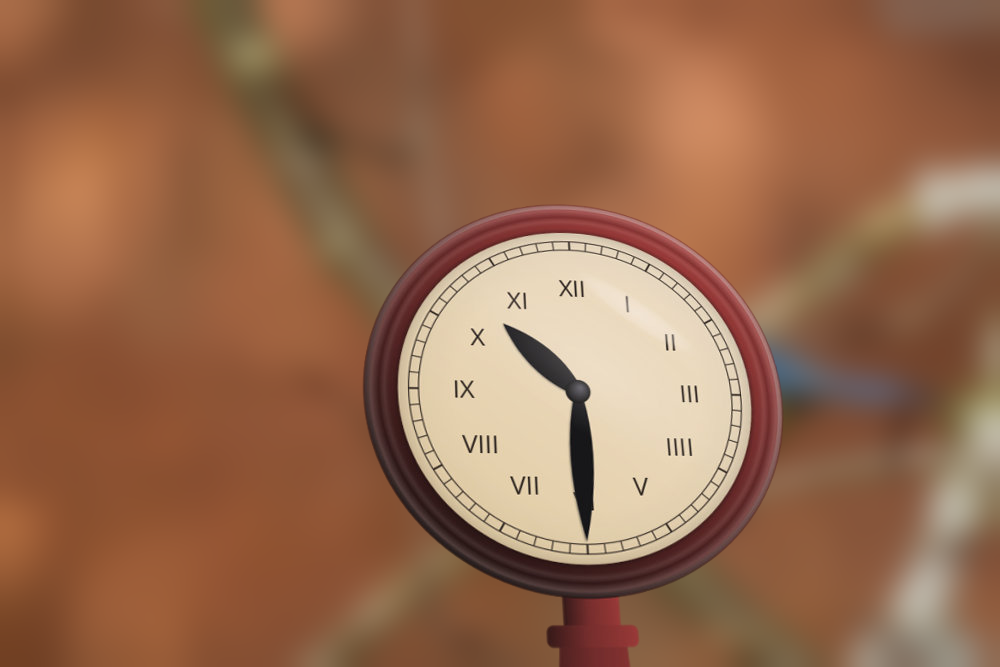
10:30
